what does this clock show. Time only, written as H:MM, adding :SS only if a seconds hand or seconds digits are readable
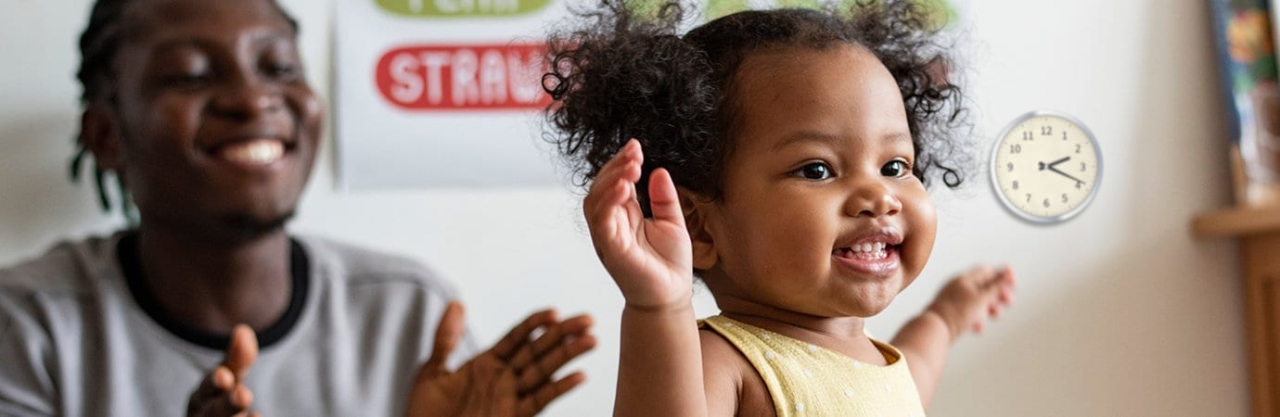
2:19
